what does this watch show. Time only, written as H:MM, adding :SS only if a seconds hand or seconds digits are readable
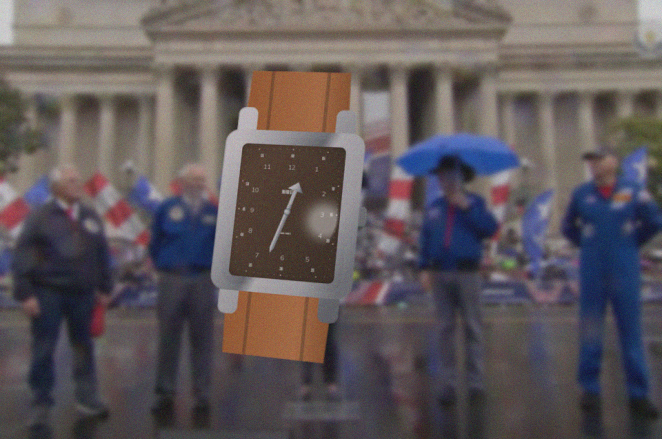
12:33
